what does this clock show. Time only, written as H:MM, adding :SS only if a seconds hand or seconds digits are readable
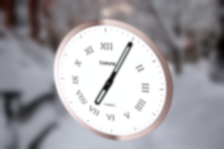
7:05
